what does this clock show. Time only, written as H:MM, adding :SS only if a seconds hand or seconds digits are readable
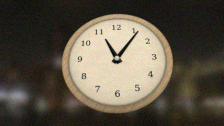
11:06
